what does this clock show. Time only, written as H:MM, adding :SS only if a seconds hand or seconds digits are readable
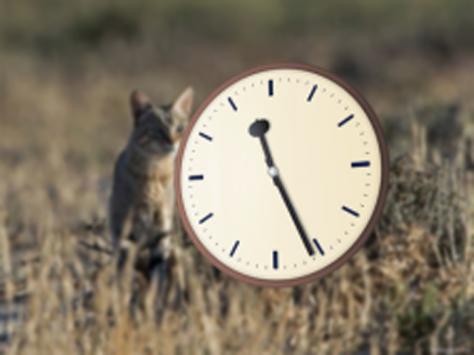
11:26
